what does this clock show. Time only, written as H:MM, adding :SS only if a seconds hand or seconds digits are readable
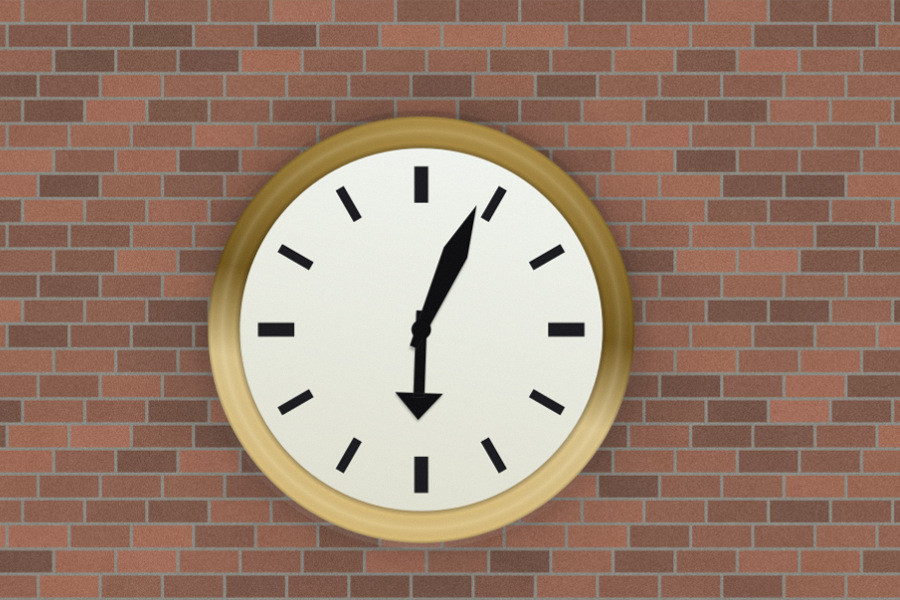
6:04
